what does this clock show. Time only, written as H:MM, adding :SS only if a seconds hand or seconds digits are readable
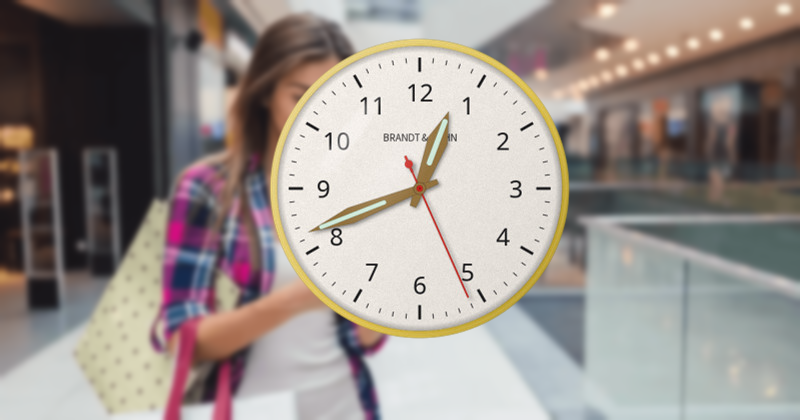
12:41:26
